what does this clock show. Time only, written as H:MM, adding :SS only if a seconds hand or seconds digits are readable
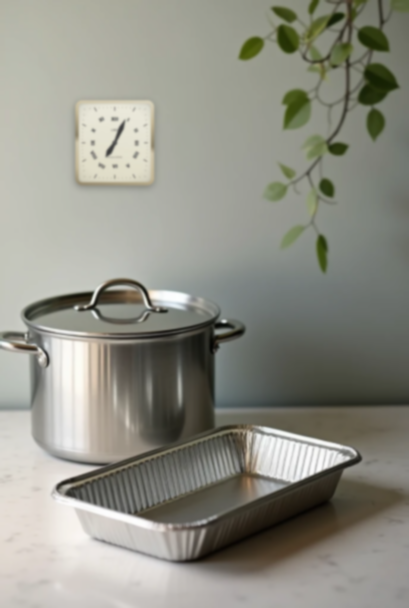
7:04
